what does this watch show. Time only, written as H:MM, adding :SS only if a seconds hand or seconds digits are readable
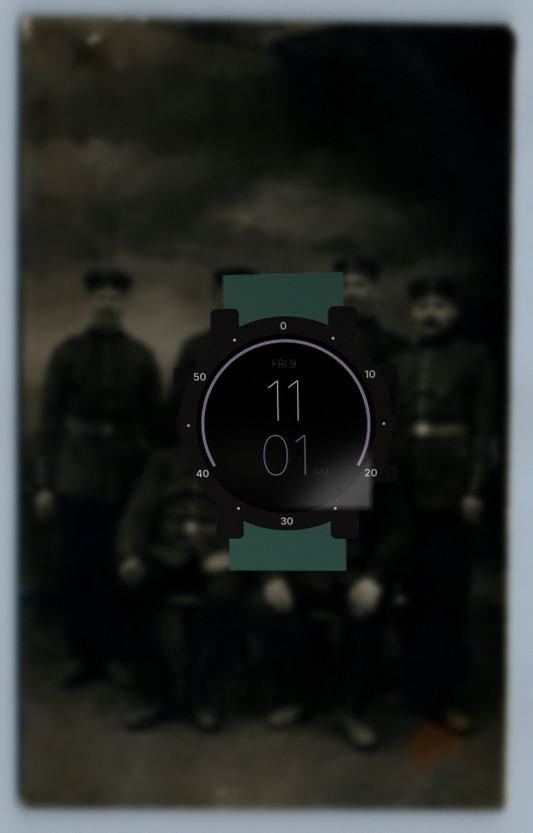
11:01
